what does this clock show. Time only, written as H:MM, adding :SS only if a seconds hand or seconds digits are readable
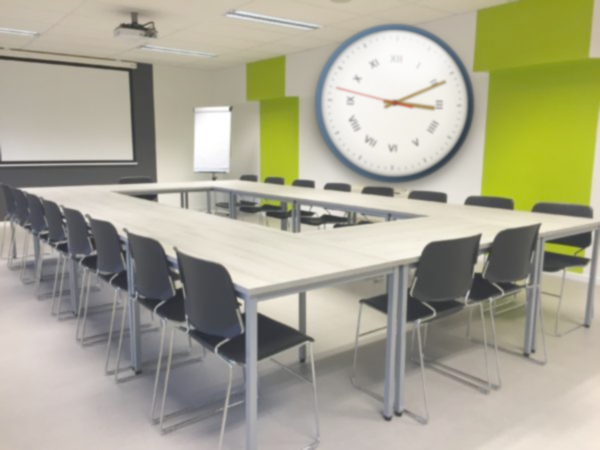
3:10:47
